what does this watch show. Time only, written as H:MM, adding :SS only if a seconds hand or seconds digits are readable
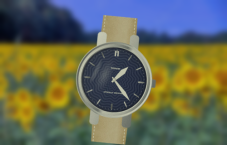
1:23
